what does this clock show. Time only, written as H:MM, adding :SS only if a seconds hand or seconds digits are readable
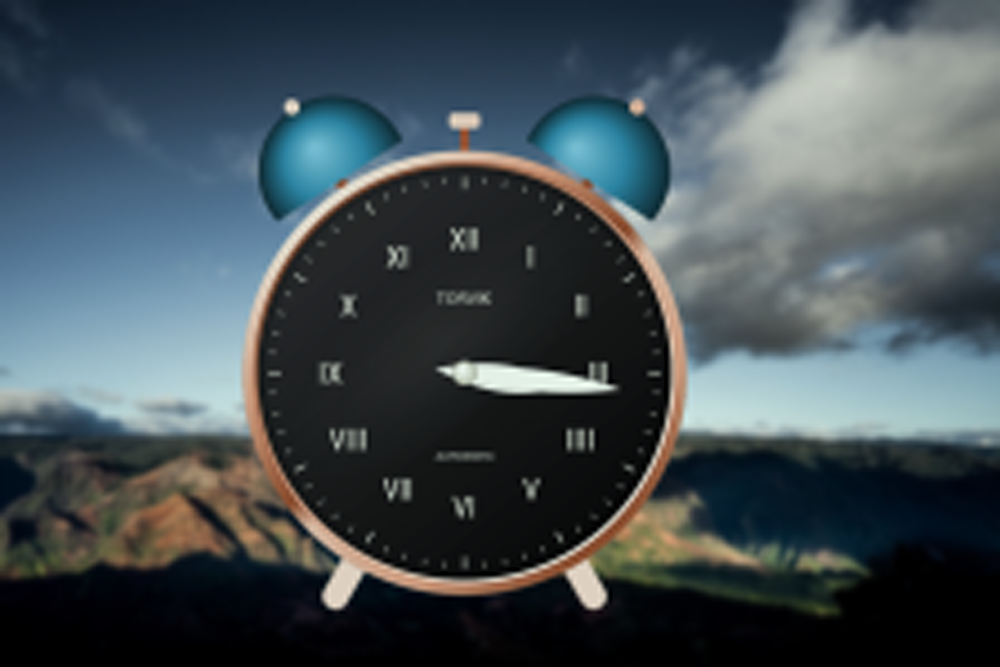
3:16
